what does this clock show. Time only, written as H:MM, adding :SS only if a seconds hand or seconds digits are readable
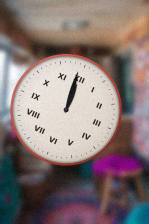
11:59
